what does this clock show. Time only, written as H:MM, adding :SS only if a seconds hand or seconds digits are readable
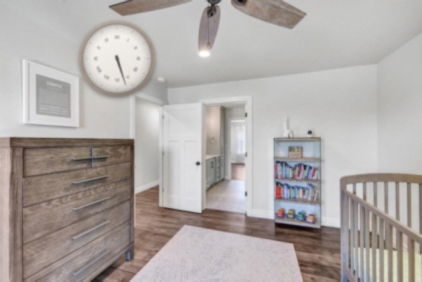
5:27
